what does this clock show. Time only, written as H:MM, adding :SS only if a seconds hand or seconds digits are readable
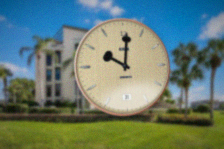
10:01
